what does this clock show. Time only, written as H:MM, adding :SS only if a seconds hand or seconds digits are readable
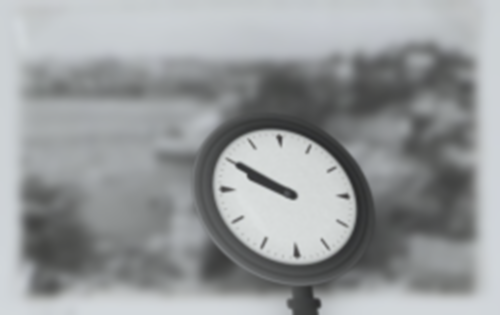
9:50
